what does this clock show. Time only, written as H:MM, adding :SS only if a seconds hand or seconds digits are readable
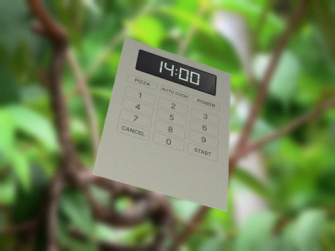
14:00
